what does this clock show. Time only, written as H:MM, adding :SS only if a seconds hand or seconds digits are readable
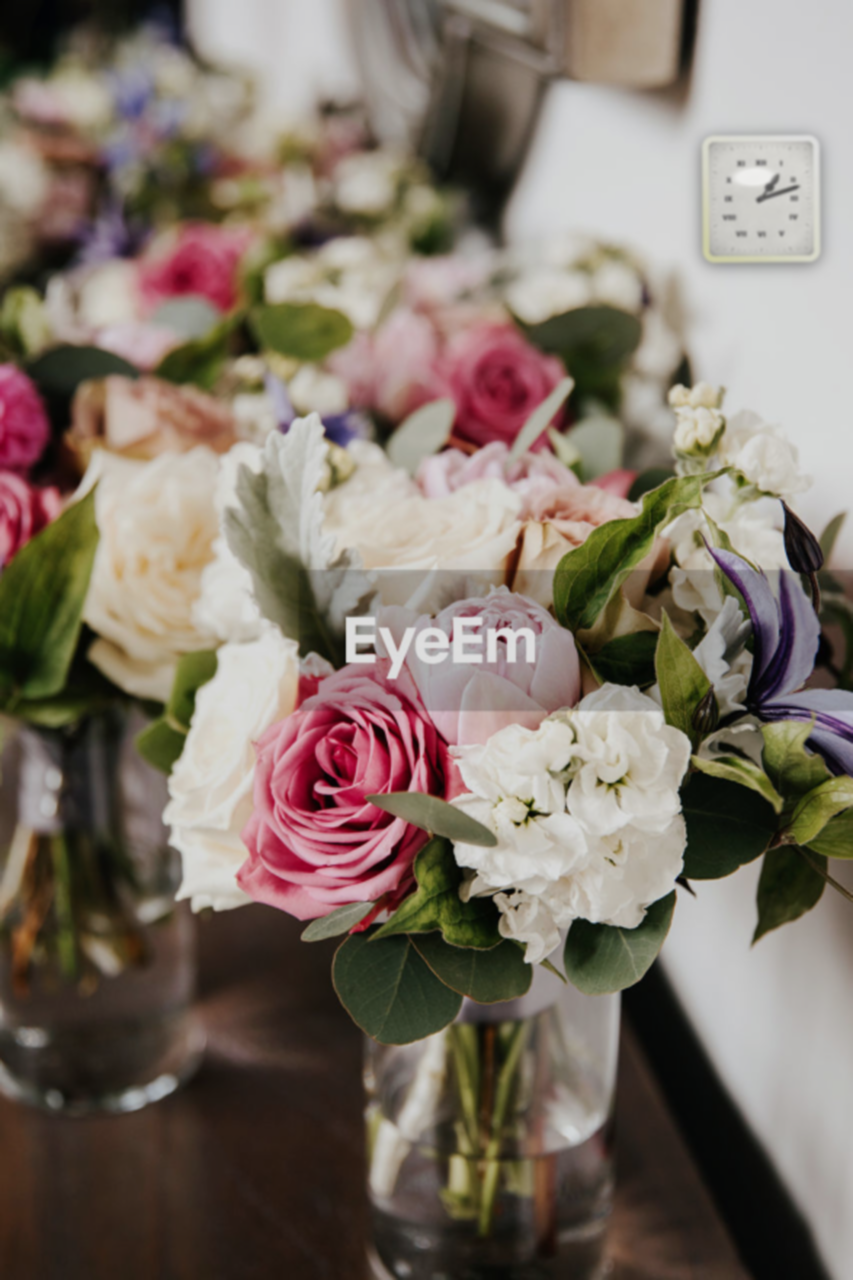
1:12
